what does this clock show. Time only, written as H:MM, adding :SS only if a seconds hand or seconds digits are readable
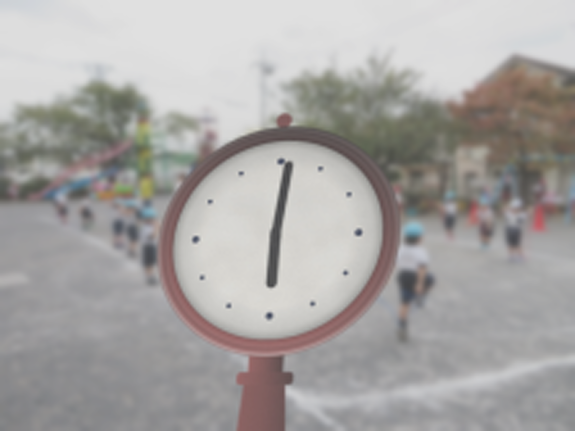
6:01
